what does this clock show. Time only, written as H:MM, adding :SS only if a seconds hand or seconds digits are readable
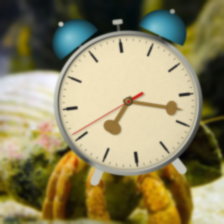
7:17:41
